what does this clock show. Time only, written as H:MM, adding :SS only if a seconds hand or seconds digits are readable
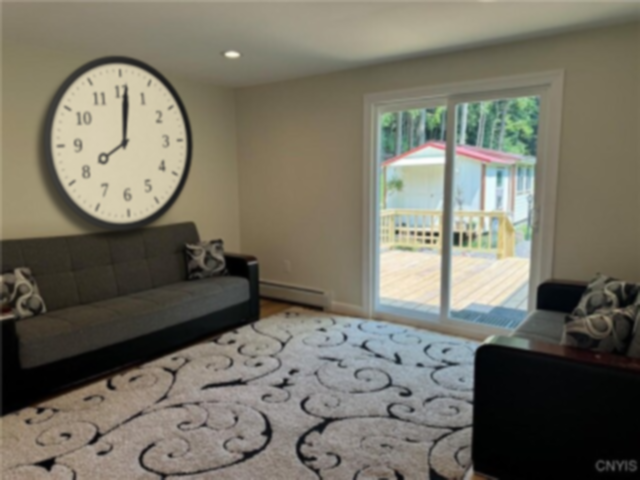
8:01
